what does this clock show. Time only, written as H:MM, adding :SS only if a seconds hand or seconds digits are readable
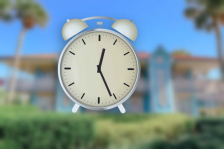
12:26
